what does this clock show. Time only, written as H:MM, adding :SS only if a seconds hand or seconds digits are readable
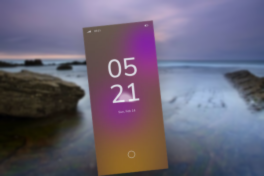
5:21
